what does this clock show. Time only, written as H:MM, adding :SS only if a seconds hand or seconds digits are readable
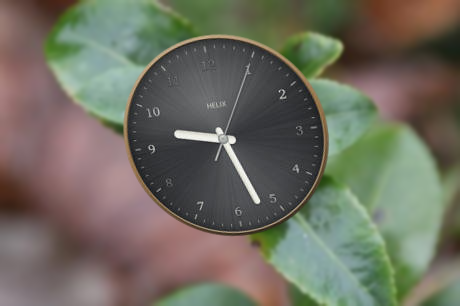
9:27:05
